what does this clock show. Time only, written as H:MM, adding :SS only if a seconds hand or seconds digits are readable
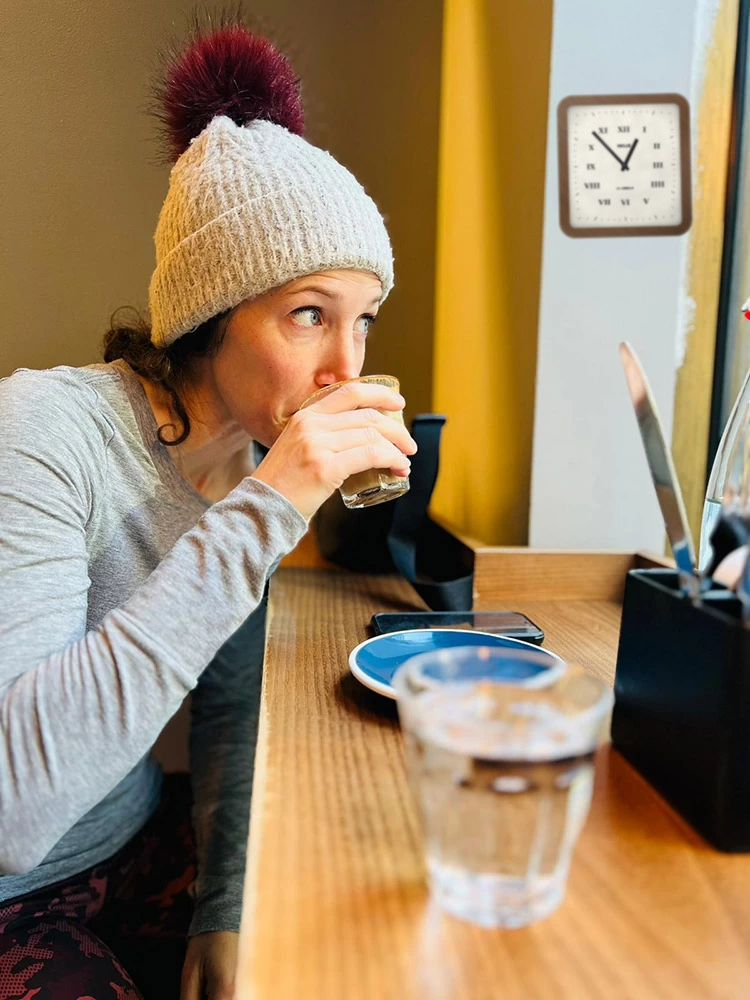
12:53
